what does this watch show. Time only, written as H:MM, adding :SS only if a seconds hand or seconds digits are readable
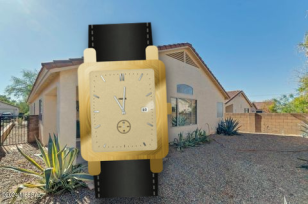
11:01
